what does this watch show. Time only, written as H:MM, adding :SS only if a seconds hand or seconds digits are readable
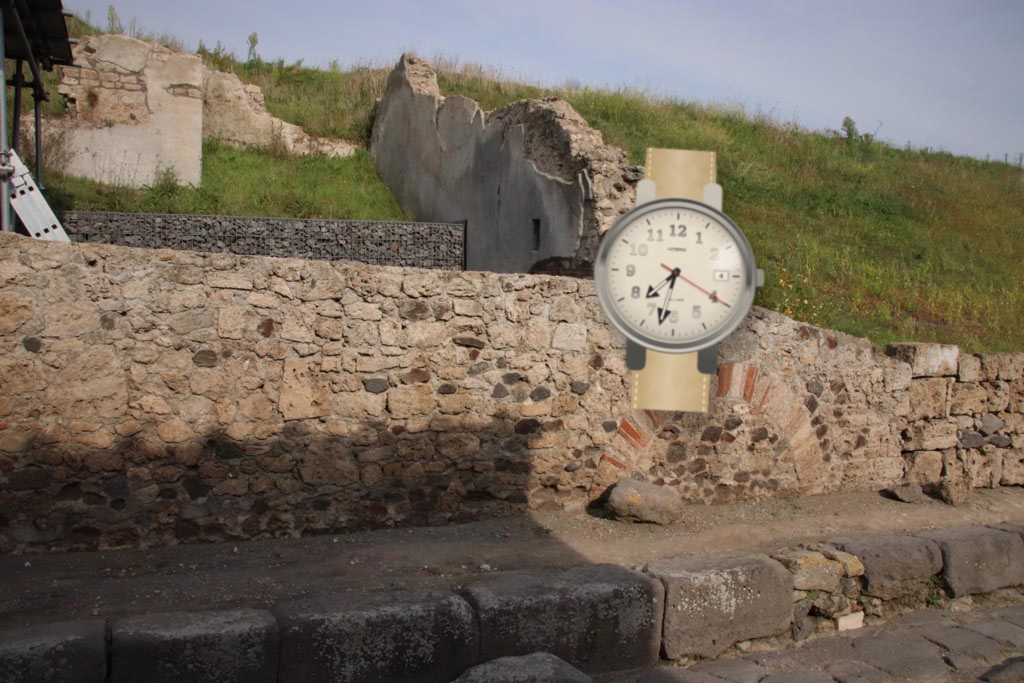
7:32:20
